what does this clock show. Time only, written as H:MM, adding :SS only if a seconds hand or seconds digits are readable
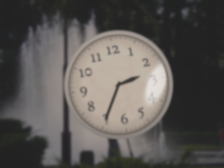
2:35
